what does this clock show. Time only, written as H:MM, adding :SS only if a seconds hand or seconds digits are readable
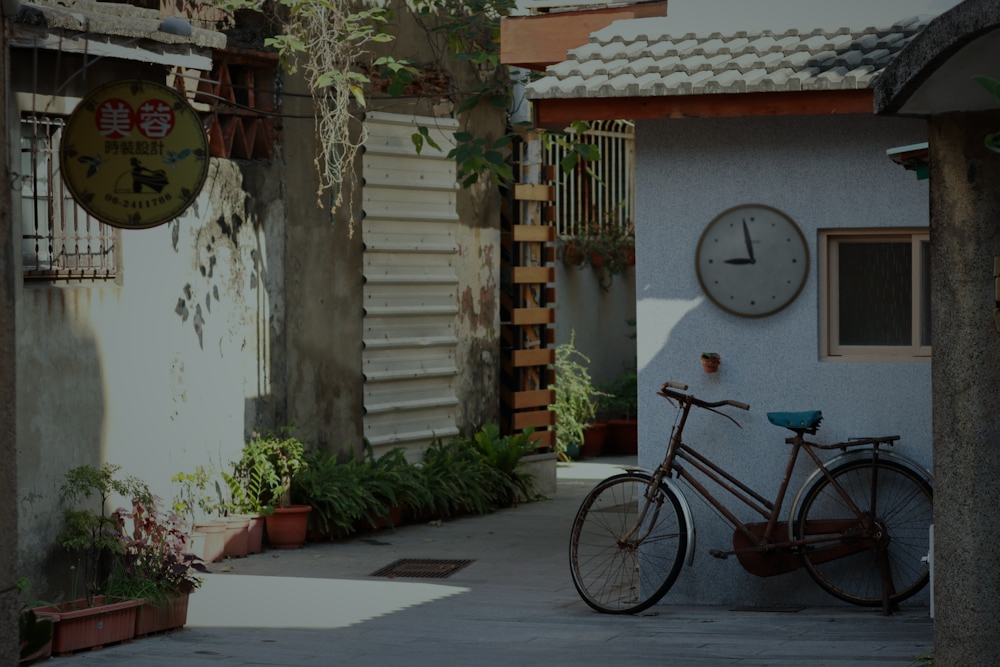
8:58
